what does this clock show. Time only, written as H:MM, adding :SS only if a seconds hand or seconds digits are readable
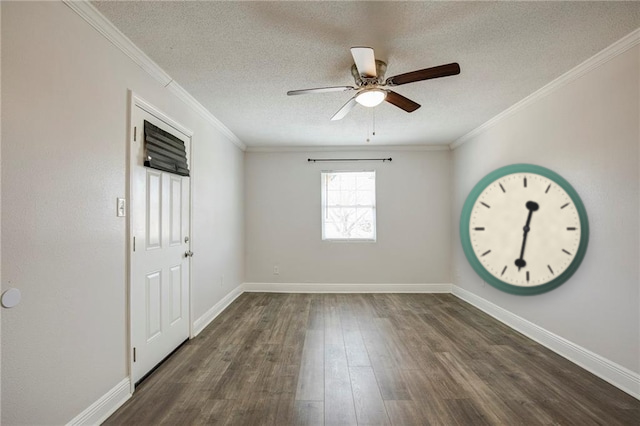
12:32
